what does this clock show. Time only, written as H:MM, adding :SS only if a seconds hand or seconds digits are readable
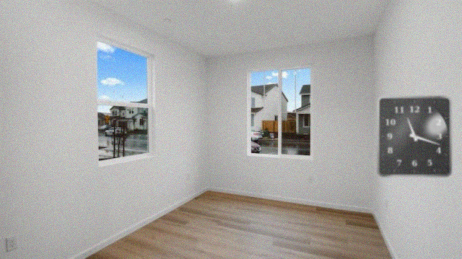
11:18
